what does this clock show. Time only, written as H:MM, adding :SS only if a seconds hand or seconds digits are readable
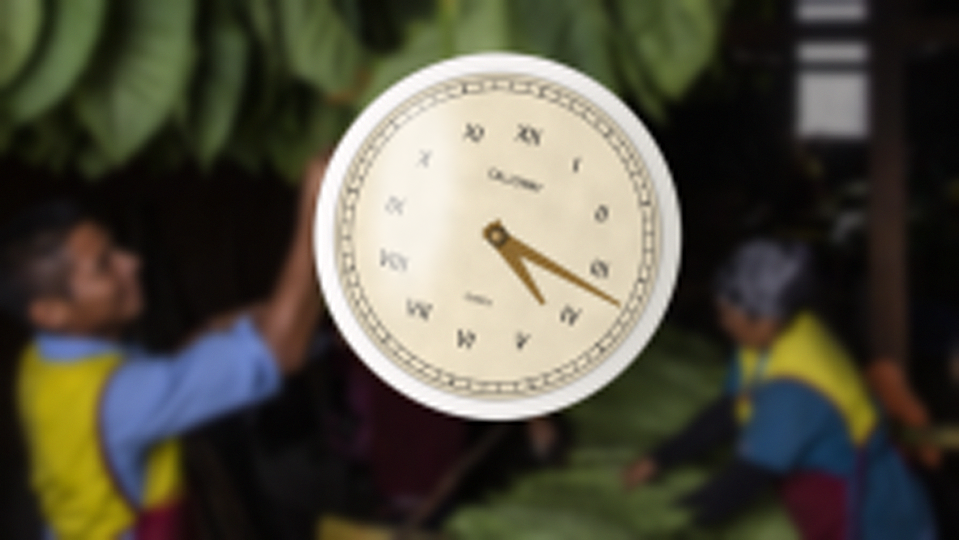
4:17
